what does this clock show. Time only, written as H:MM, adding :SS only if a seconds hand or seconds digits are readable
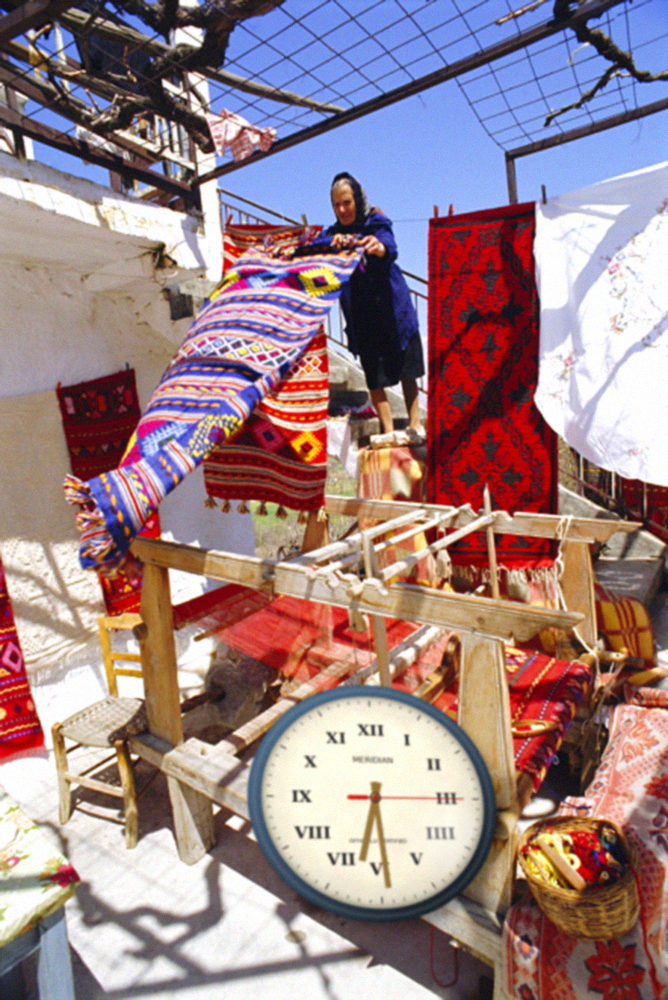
6:29:15
